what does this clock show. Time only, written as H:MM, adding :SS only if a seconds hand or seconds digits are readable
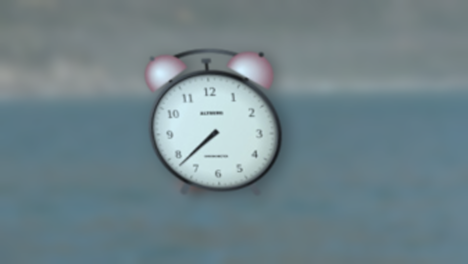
7:38
